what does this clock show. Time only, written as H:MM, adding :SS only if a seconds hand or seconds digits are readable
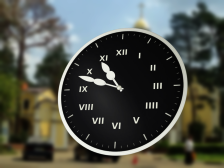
10:48
